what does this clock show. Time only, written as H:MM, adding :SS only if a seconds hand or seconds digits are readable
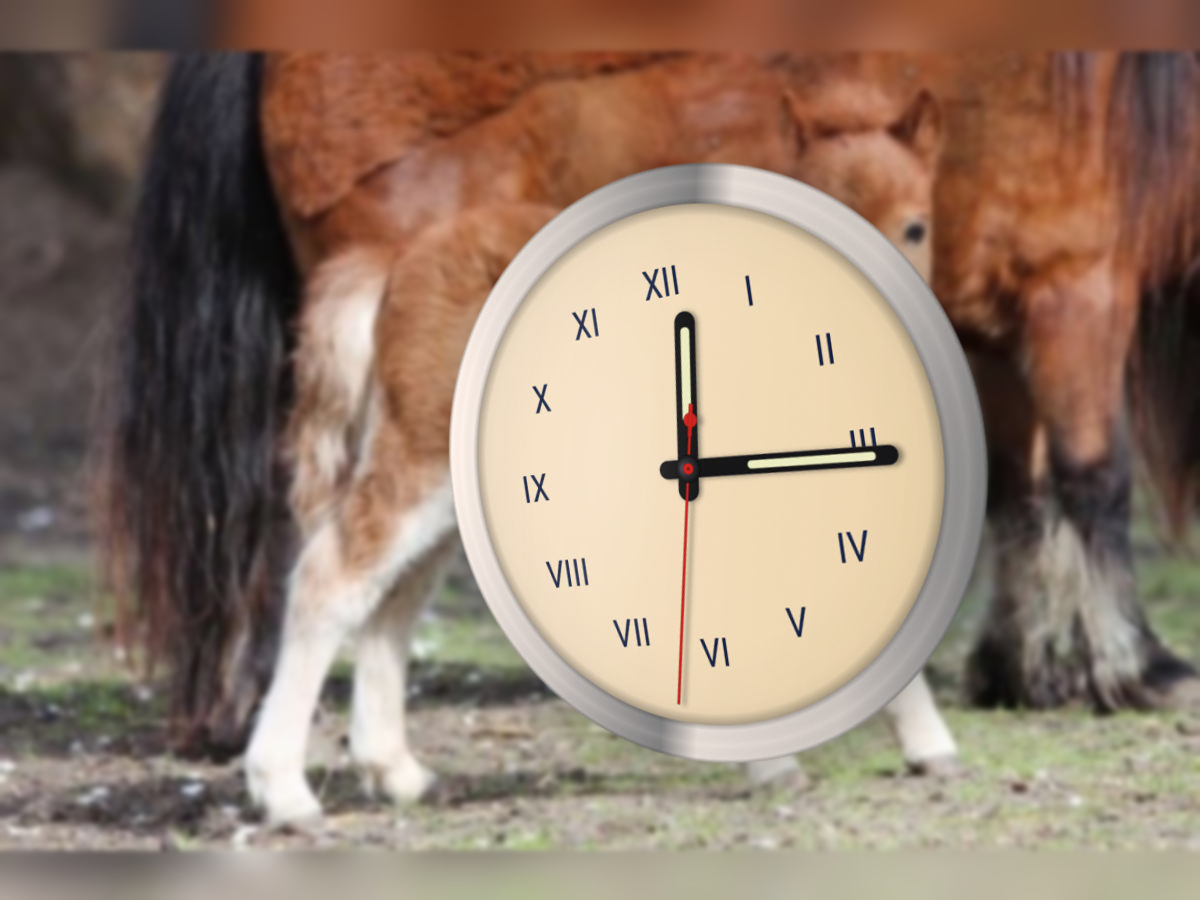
12:15:32
